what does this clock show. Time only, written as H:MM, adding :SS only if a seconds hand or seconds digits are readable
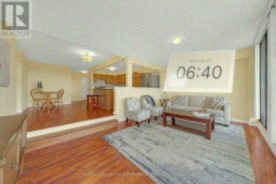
6:40
